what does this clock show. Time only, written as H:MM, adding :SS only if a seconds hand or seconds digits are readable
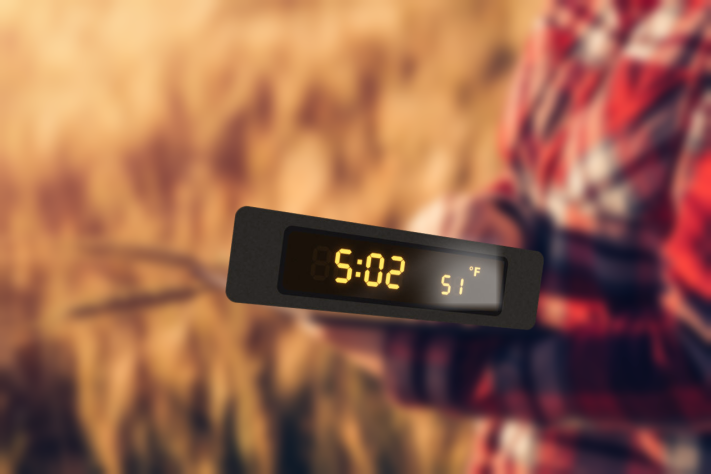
5:02
